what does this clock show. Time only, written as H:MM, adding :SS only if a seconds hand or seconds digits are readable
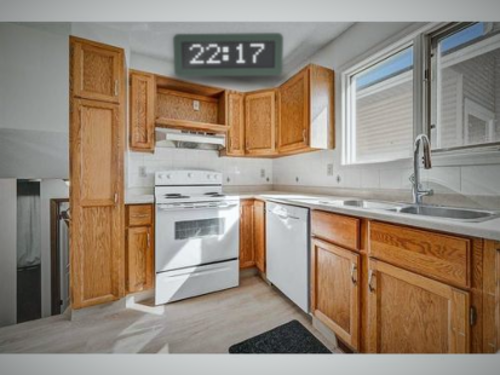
22:17
